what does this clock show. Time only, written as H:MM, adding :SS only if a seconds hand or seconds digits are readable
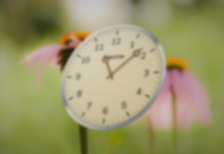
11:08
